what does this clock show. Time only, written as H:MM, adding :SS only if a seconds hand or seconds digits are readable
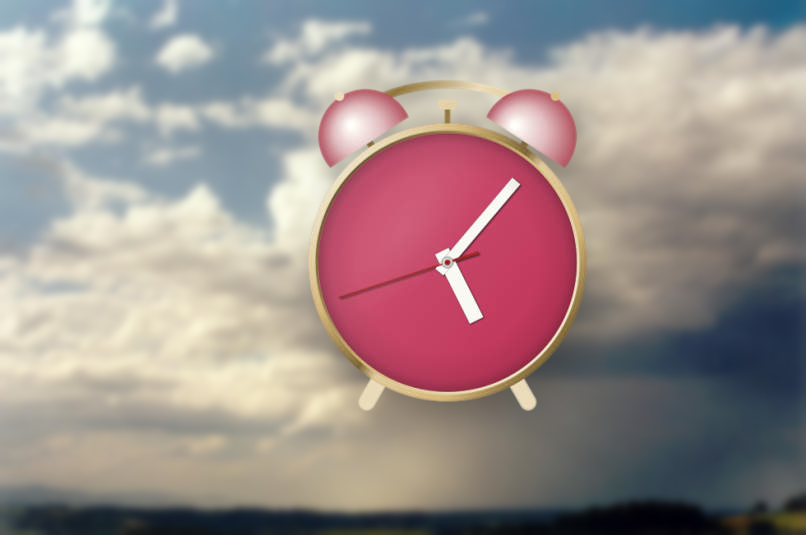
5:06:42
